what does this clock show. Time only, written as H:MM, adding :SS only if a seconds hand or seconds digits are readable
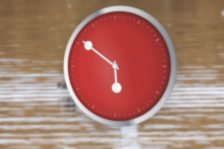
5:51
